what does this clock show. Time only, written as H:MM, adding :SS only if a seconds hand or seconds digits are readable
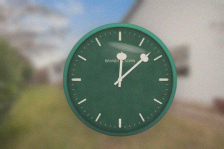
12:08
